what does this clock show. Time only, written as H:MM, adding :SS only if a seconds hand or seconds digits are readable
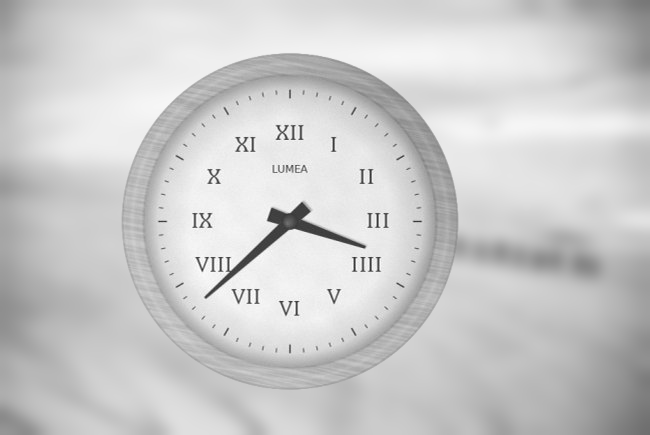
3:38
